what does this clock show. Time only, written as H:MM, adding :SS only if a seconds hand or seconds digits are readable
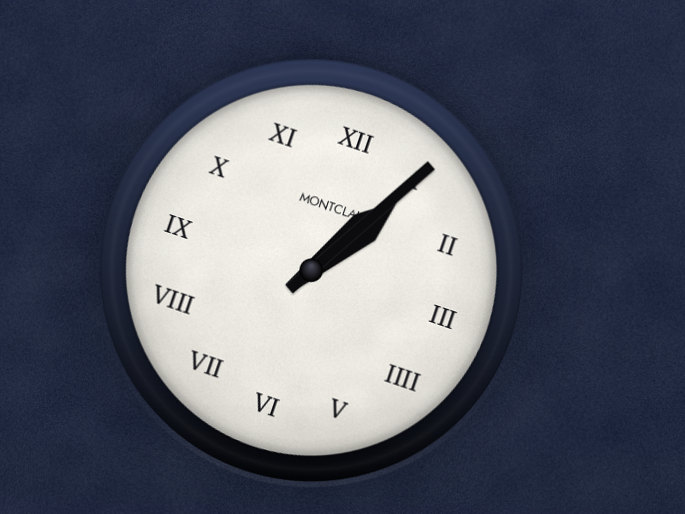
1:05
